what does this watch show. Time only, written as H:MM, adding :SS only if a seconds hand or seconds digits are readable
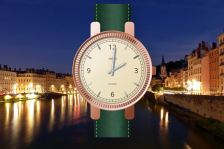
2:01
